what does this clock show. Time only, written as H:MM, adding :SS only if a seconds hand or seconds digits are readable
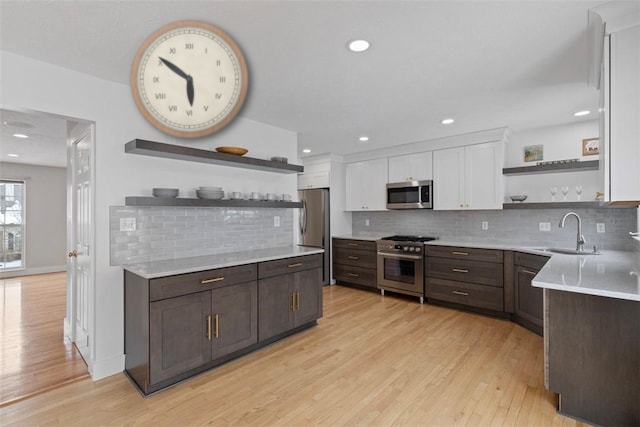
5:51
